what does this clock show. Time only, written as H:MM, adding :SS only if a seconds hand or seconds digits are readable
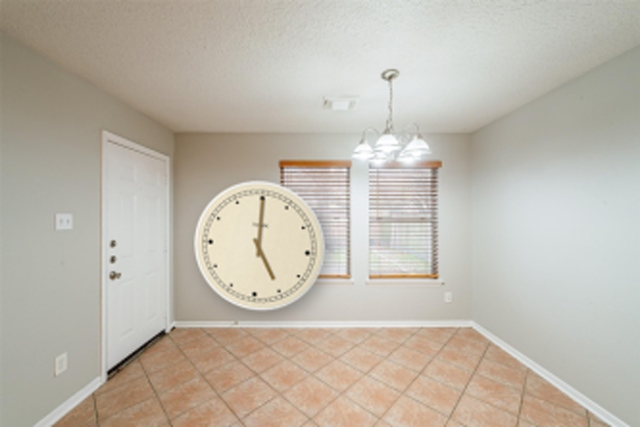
5:00
